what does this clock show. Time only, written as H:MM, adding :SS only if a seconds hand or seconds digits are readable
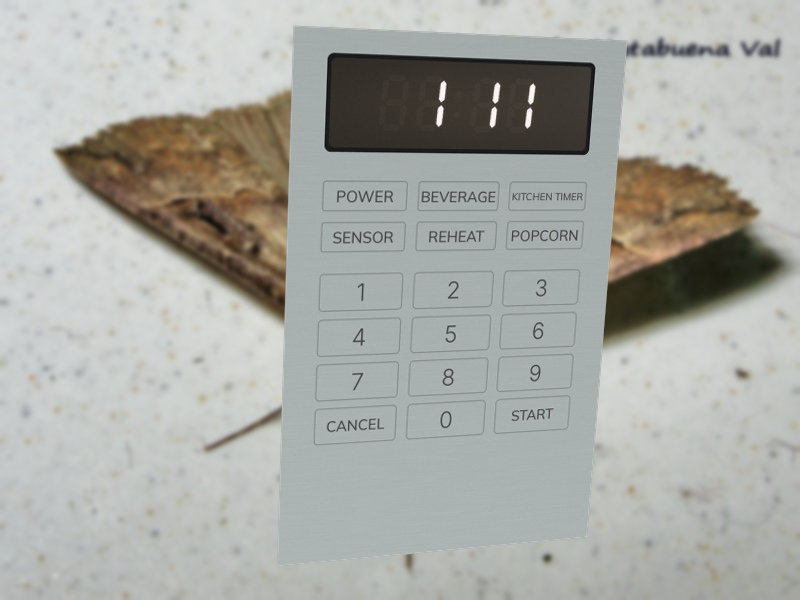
1:11
